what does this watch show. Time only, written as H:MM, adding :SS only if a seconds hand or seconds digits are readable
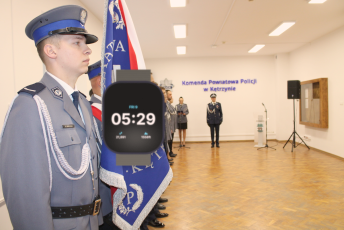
5:29
